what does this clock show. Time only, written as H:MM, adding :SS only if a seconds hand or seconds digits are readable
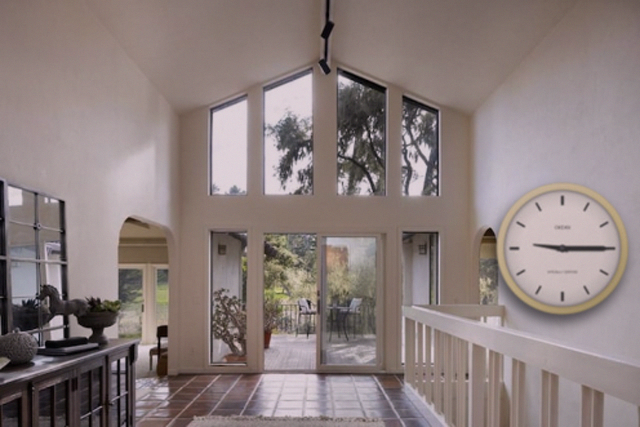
9:15
